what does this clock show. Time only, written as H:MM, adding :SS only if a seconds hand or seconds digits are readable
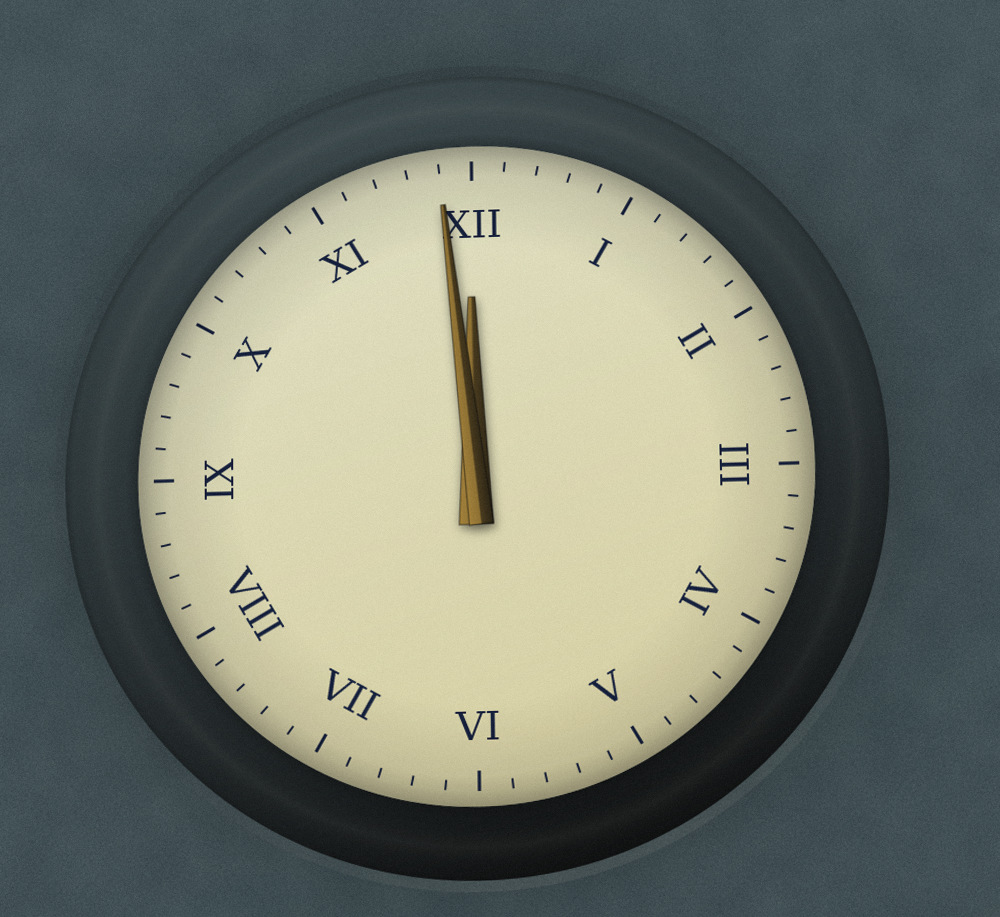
11:59
